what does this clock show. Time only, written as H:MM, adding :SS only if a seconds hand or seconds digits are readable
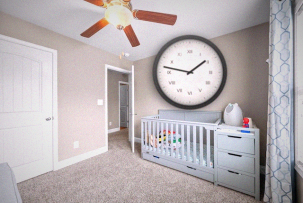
1:47
